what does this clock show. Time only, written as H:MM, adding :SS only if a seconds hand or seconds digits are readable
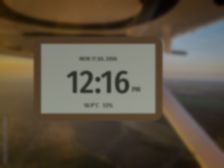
12:16
